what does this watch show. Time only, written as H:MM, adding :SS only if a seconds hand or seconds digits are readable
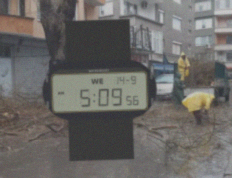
5:09
